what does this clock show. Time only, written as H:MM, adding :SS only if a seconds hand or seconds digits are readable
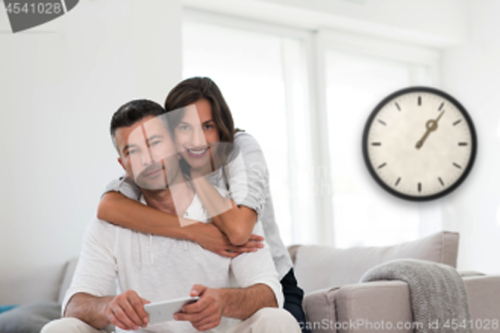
1:06
